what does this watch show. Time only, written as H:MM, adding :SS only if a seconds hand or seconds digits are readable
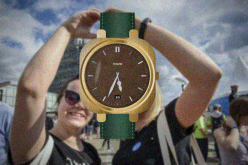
5:34
